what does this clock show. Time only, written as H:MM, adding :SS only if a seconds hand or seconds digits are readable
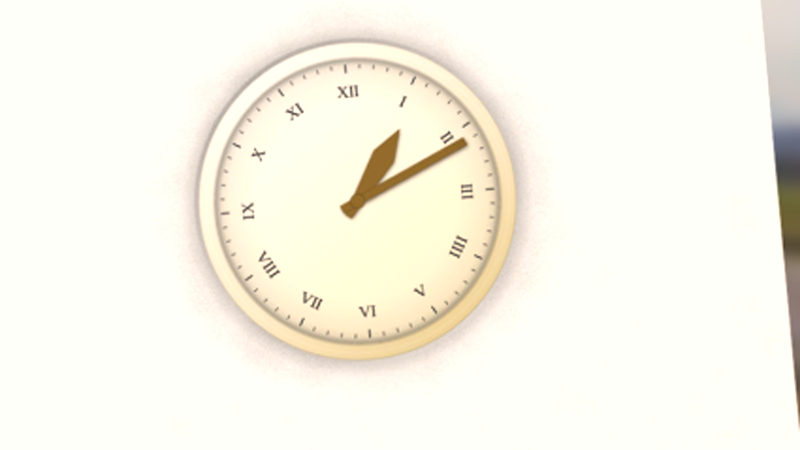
1:11
